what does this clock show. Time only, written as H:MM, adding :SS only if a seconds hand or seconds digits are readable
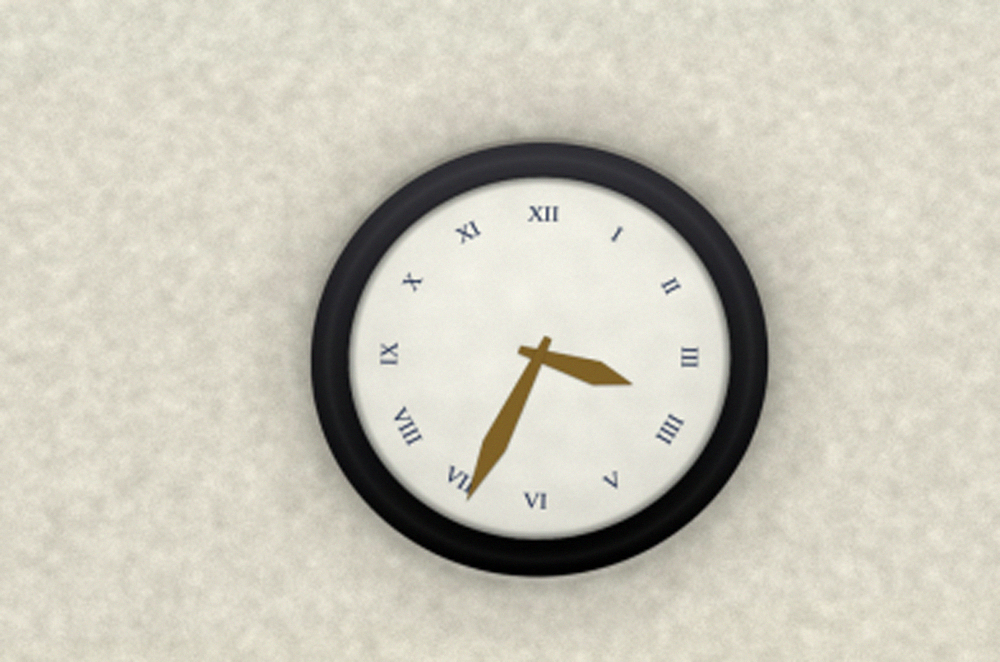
3:34
